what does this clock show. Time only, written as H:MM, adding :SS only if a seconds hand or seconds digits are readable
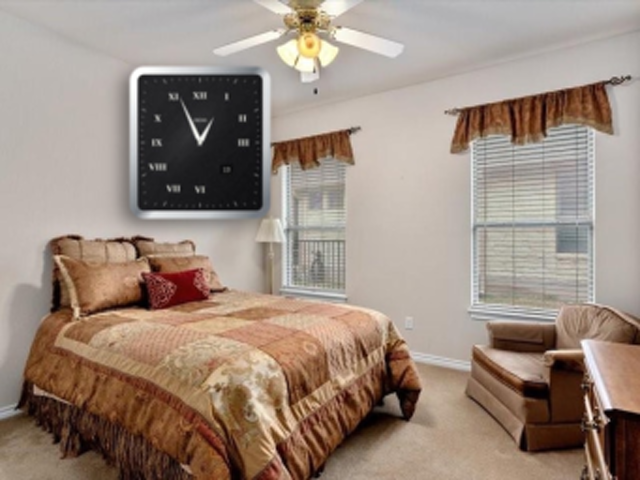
12:56
